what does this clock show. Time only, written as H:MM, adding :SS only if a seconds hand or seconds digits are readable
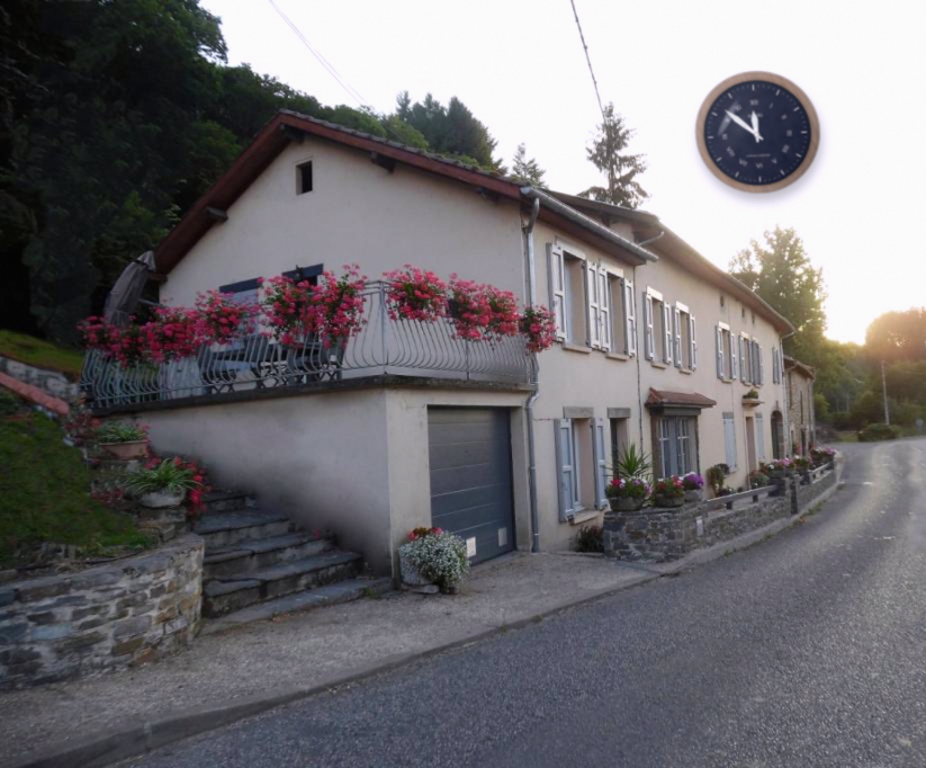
11:52
